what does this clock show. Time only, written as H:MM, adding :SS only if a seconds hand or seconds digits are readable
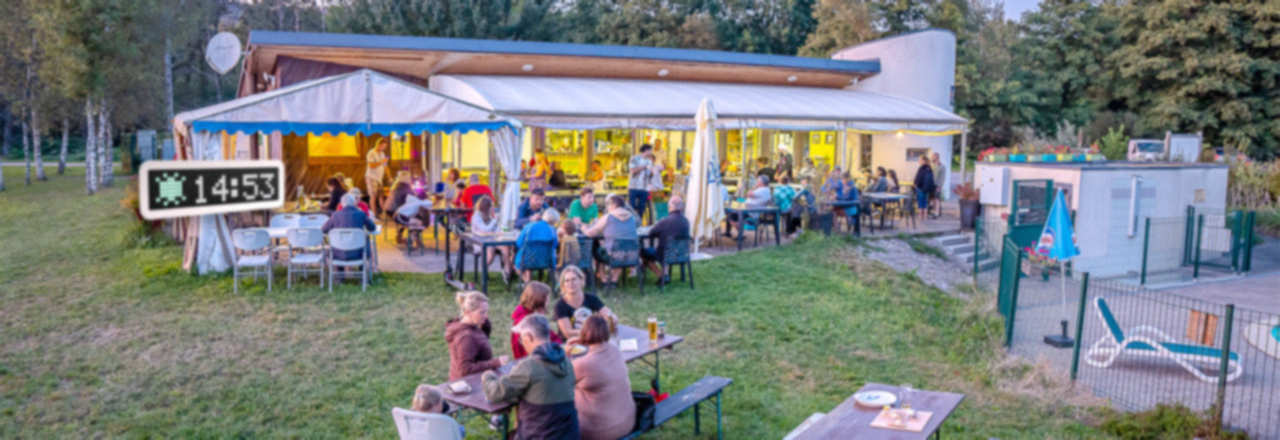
14:53
